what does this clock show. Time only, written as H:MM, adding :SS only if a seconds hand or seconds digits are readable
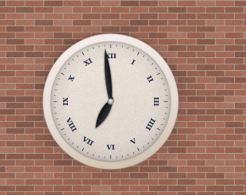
6:59
